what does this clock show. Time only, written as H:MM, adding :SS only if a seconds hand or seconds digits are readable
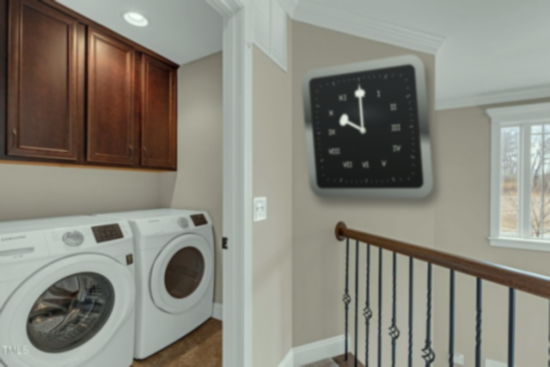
10:00
